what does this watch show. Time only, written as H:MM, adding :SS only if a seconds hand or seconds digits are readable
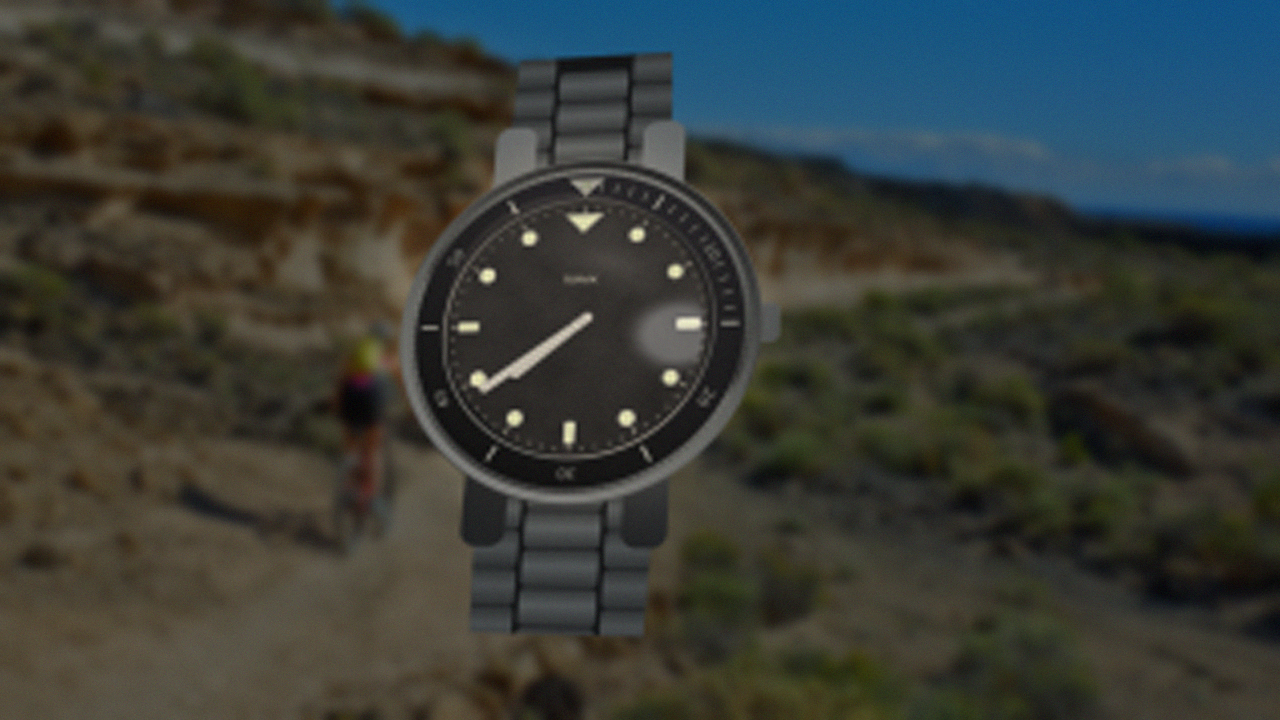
7:39
